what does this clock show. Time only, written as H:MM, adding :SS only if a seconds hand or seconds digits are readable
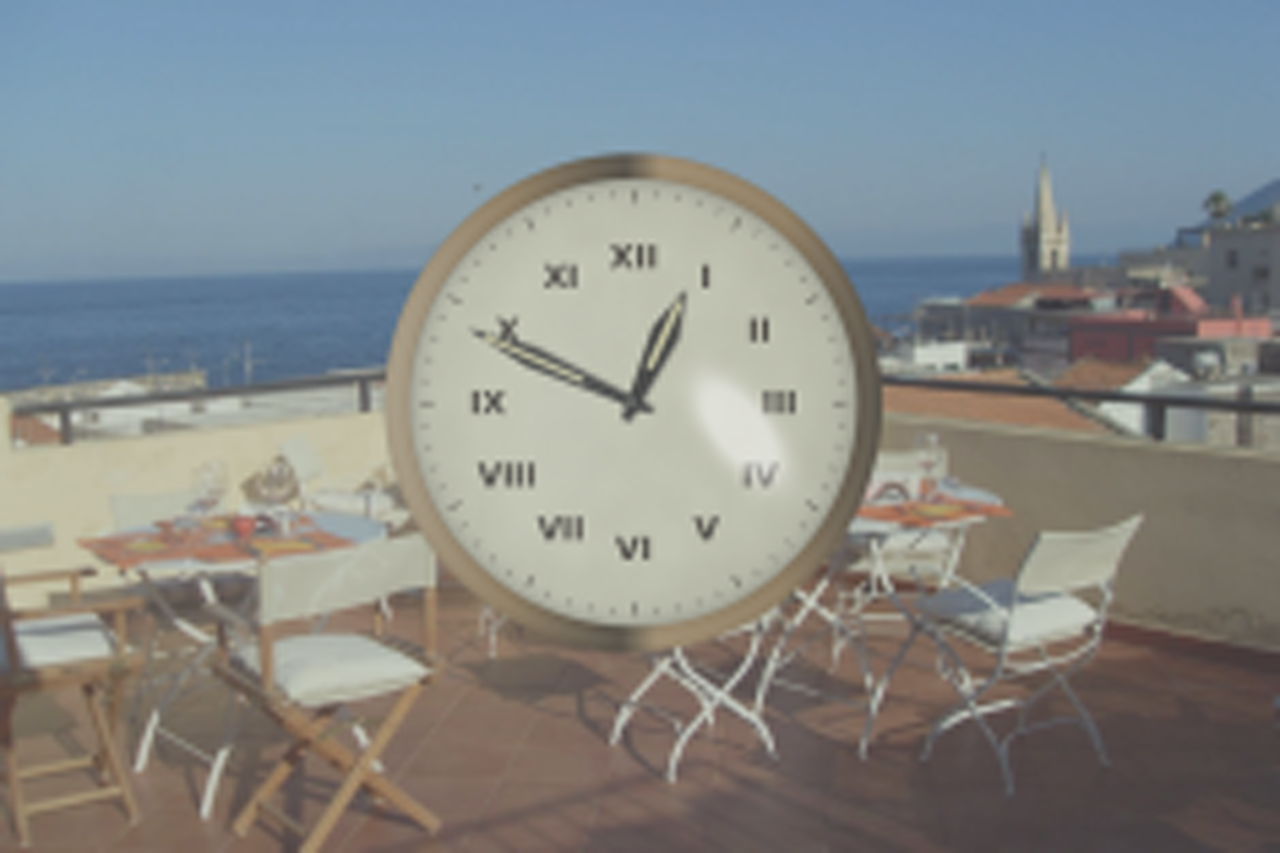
12:49
